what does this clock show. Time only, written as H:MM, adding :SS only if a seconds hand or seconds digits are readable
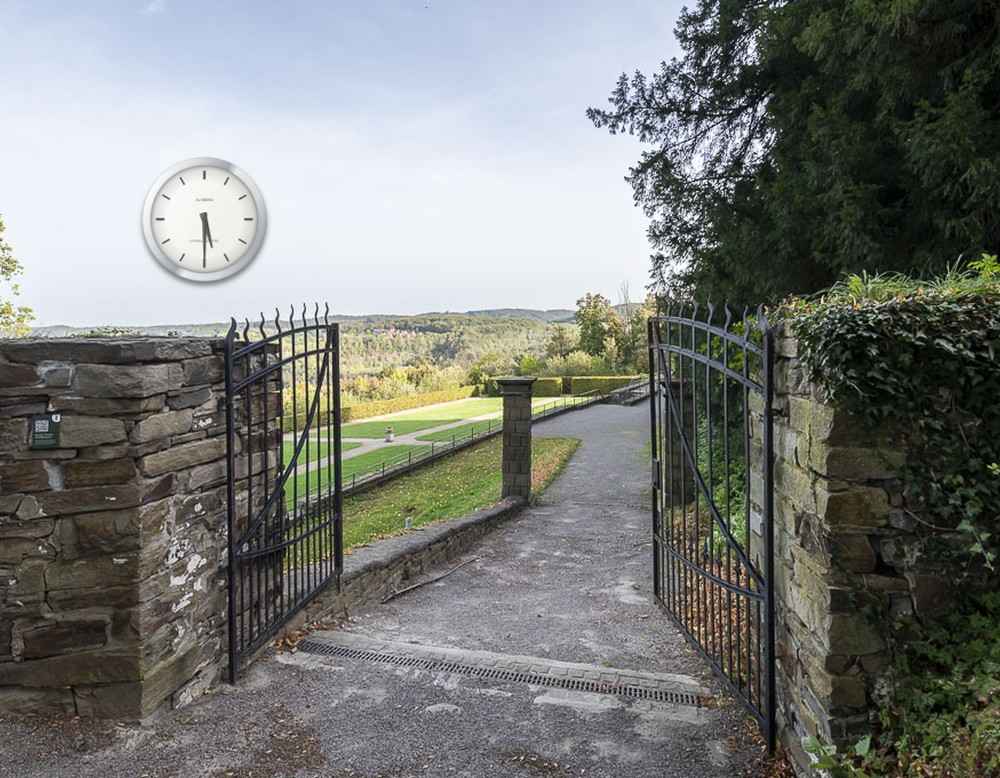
5:30
